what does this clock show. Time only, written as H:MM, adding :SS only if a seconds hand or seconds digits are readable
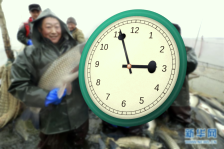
2:56
